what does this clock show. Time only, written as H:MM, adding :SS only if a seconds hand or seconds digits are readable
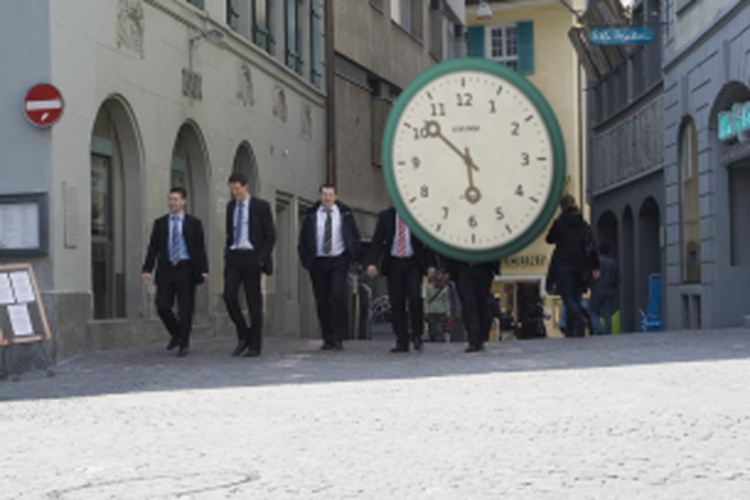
5:52
